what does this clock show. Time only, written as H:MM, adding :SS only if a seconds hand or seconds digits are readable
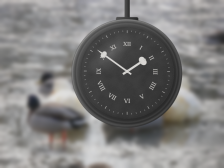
1:51
